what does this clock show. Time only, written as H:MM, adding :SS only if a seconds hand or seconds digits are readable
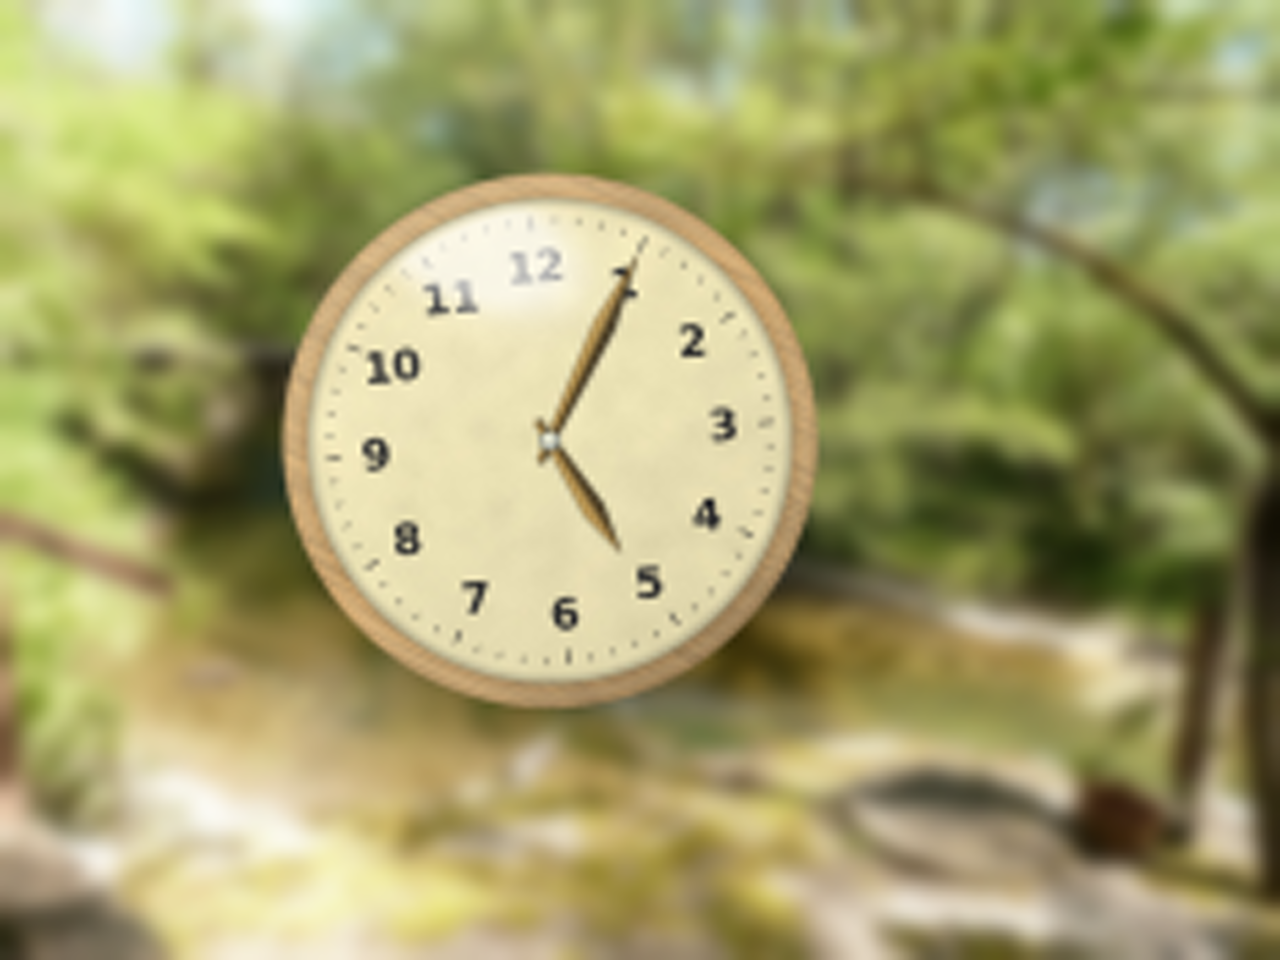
5:05
